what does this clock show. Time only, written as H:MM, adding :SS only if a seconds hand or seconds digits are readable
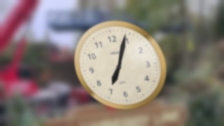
7:04
